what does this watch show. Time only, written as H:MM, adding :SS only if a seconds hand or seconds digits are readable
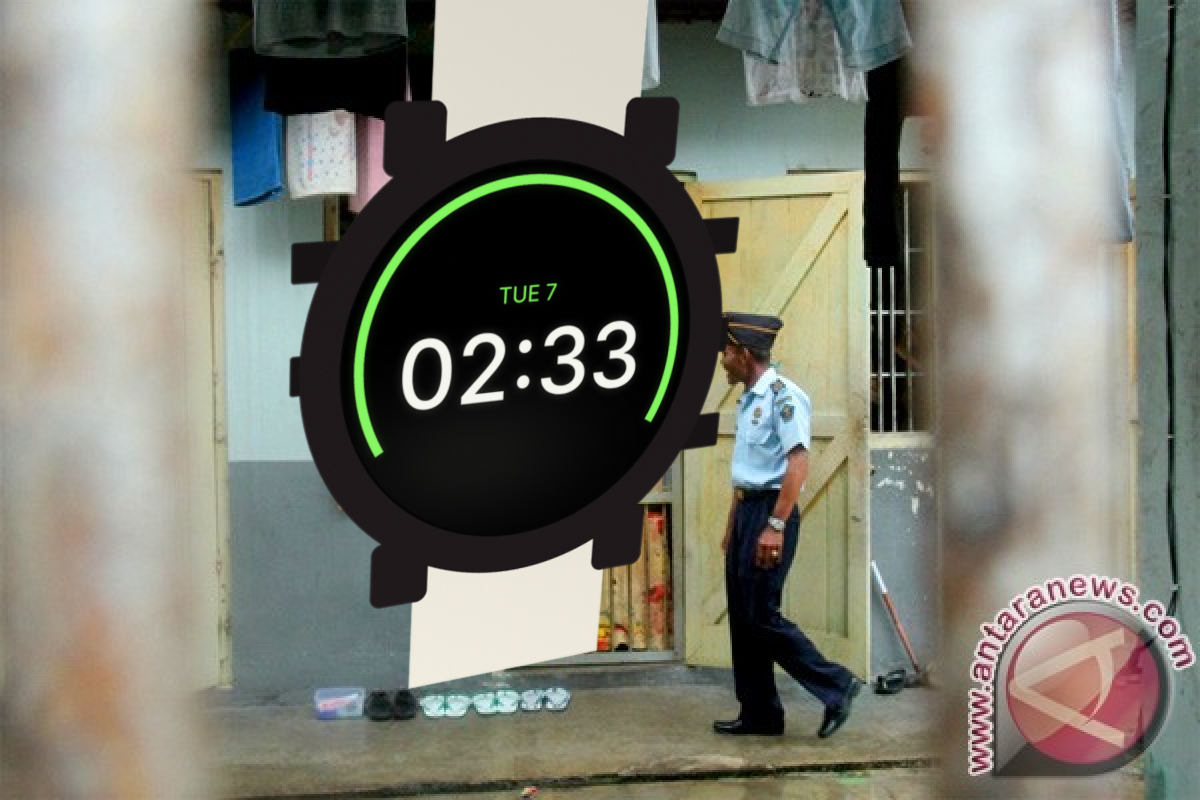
2:33
